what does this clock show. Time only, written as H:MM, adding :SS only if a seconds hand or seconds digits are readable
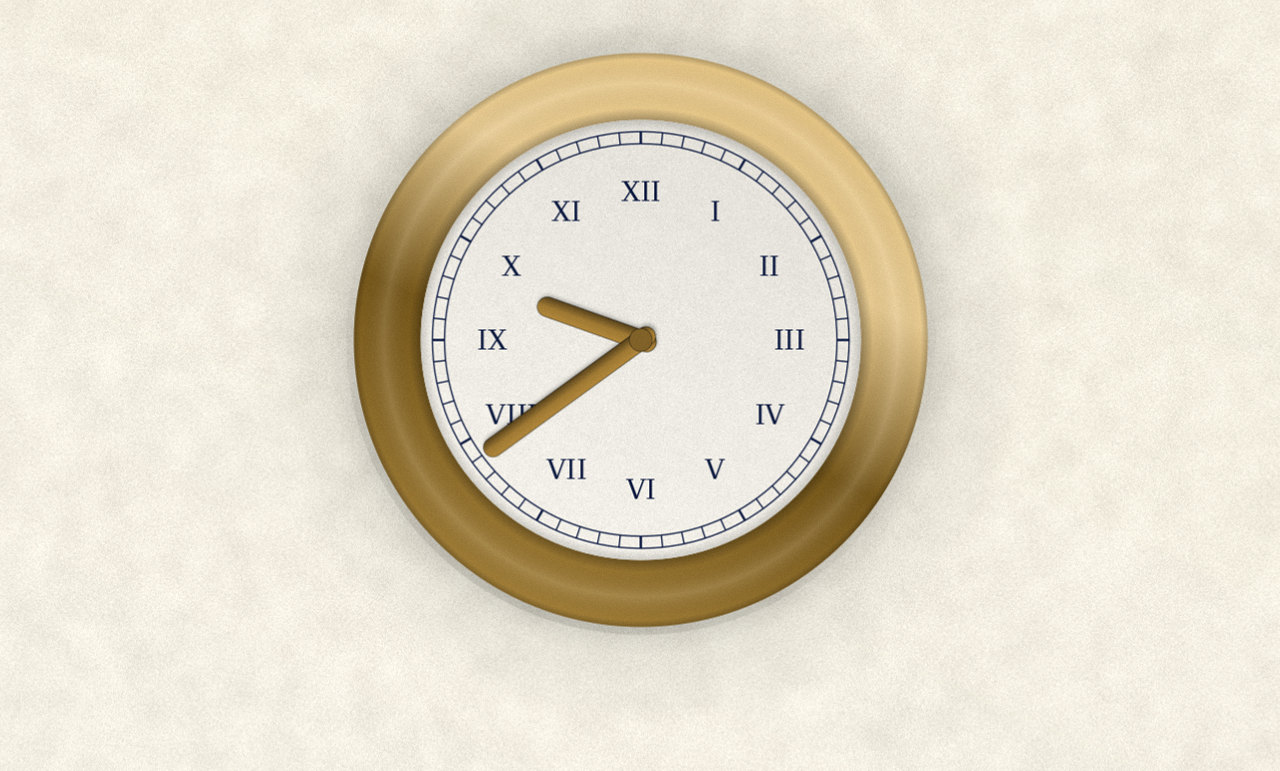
9:39
